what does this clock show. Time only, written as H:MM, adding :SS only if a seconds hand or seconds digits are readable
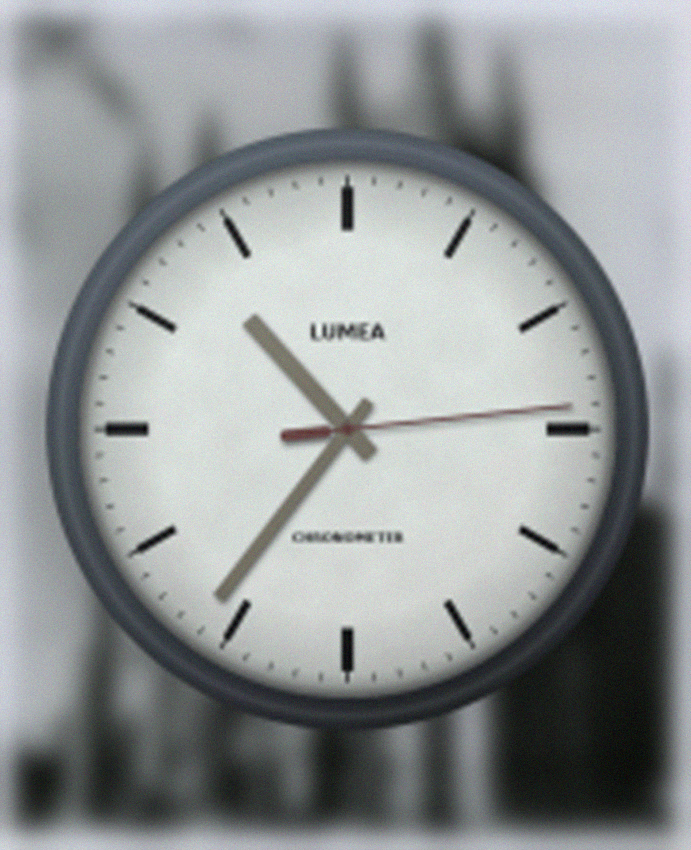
10:36:14
